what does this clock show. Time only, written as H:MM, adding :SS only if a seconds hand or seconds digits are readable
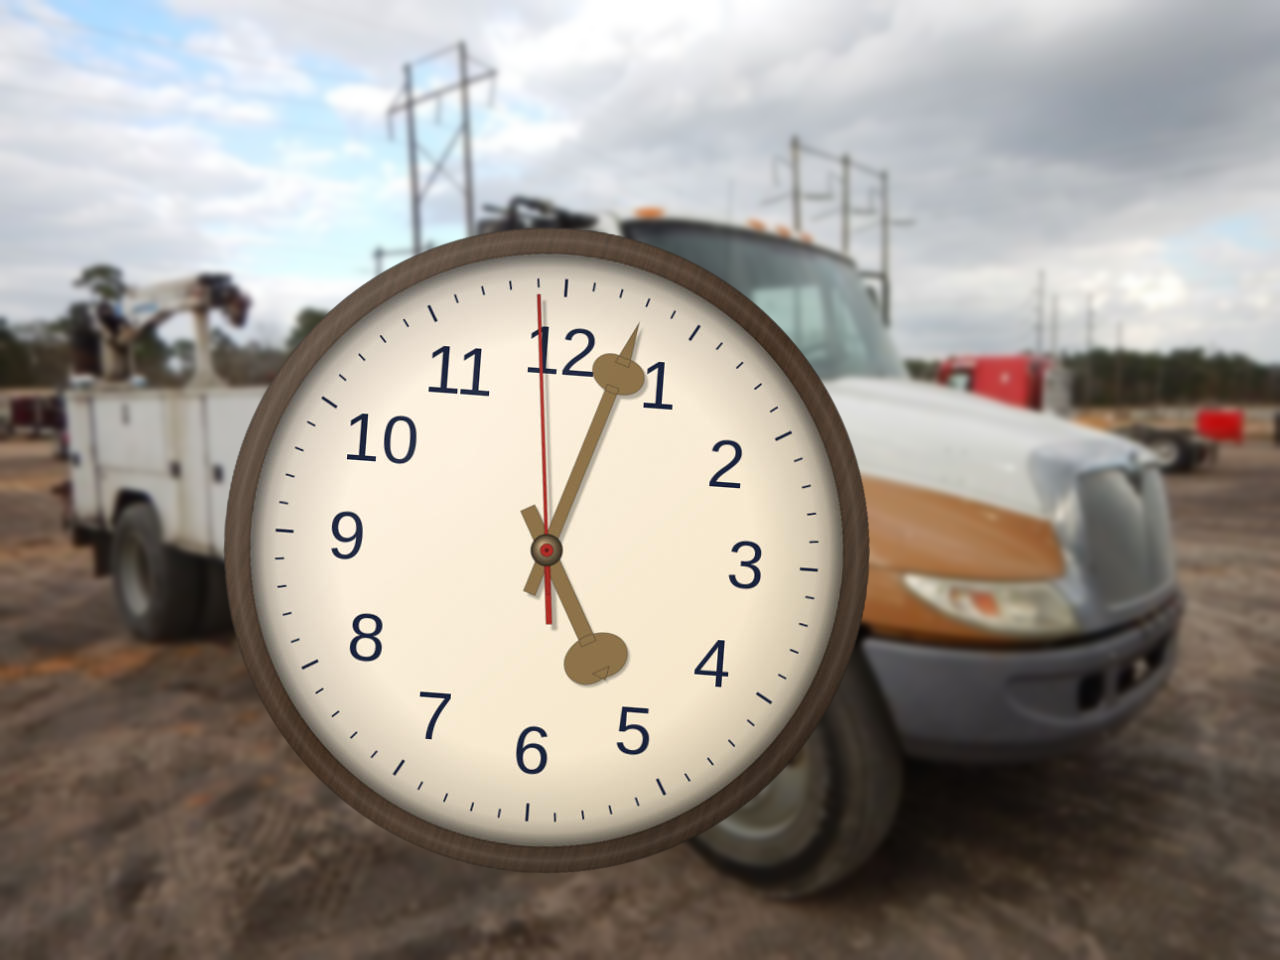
5:02:59
